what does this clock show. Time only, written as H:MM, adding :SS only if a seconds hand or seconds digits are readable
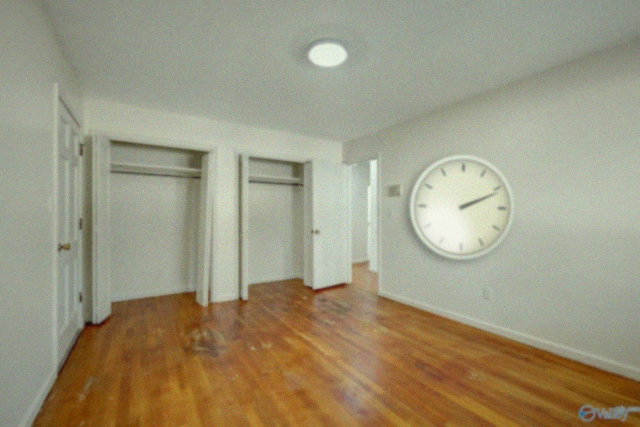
2:11
